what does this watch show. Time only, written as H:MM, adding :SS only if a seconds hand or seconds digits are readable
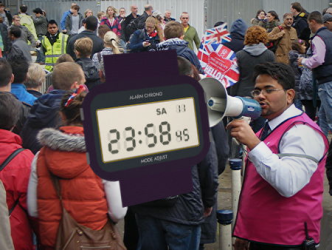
23:58:45
